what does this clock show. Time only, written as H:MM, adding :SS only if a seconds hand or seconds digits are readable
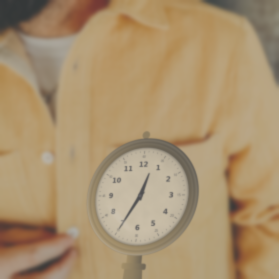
12:35
